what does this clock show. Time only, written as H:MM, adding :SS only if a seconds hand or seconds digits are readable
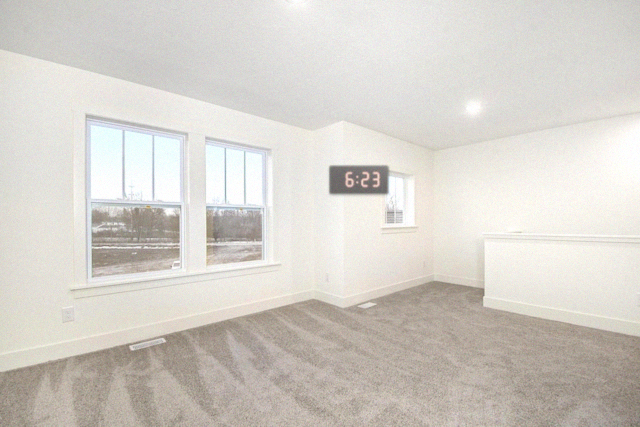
6:23
